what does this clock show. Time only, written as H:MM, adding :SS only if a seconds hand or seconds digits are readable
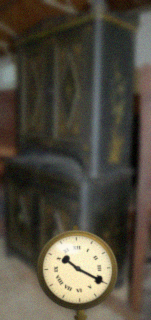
10:20
